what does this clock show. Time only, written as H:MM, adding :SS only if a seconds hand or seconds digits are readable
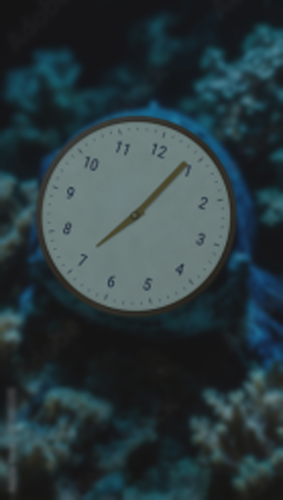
7:04
